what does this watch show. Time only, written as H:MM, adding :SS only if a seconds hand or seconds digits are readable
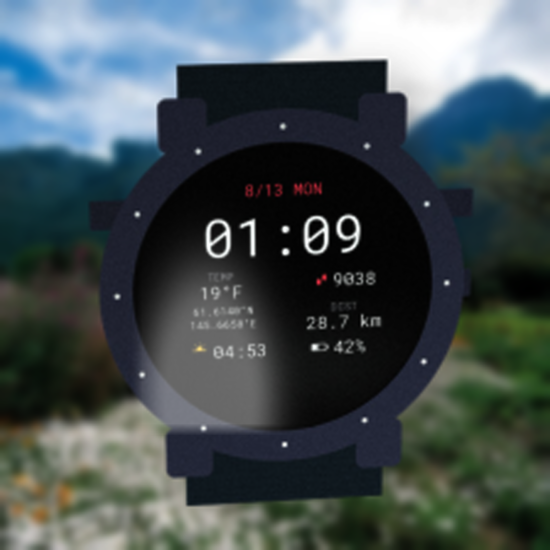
1:09
